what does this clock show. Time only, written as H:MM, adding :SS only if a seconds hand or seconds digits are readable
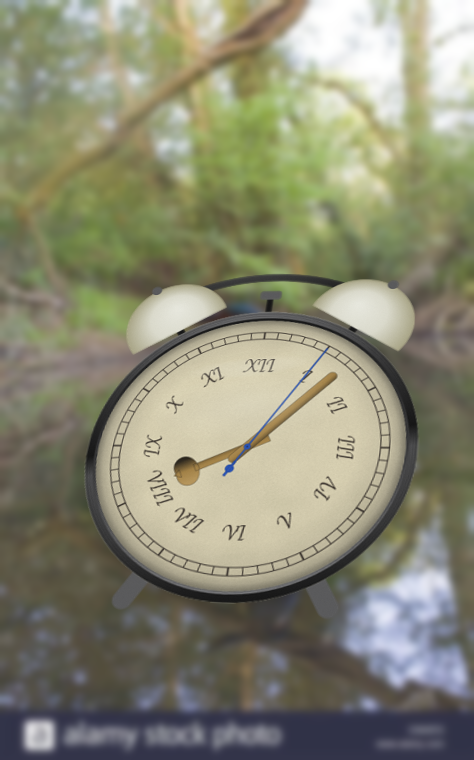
8:07:05
